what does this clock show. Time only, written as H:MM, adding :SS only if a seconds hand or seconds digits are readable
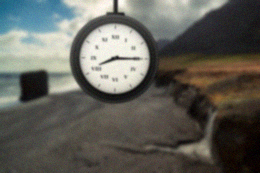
8:15
